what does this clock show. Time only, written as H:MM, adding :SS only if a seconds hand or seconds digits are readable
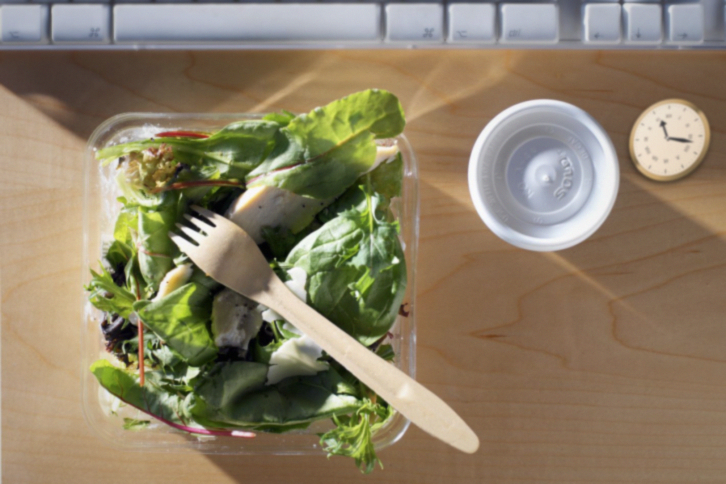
11:17
